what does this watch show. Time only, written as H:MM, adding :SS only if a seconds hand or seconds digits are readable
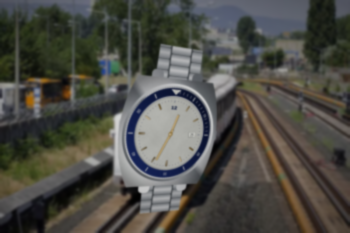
12:34
